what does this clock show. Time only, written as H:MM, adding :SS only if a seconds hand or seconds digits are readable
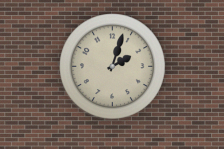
2:03
